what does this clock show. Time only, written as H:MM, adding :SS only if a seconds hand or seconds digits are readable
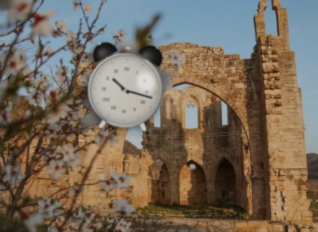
10:17
